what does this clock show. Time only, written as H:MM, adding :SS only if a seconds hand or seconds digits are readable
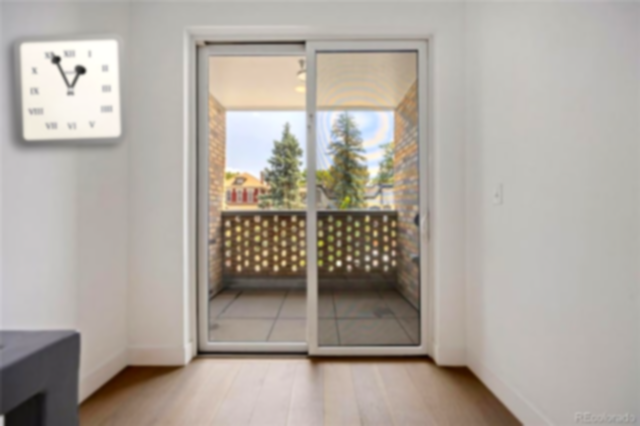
12:56
